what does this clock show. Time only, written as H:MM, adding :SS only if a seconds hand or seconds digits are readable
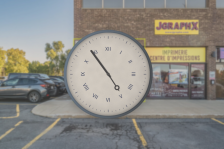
4:54
